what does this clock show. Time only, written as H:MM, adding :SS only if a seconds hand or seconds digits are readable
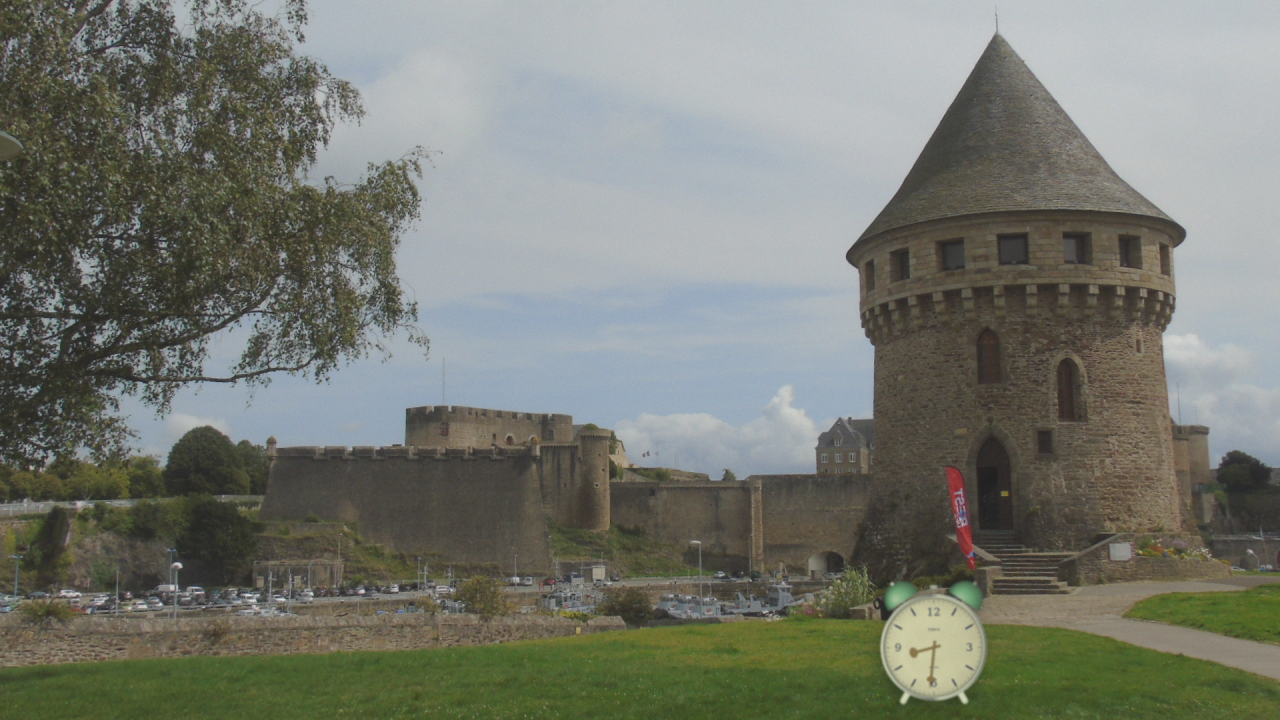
8:31
